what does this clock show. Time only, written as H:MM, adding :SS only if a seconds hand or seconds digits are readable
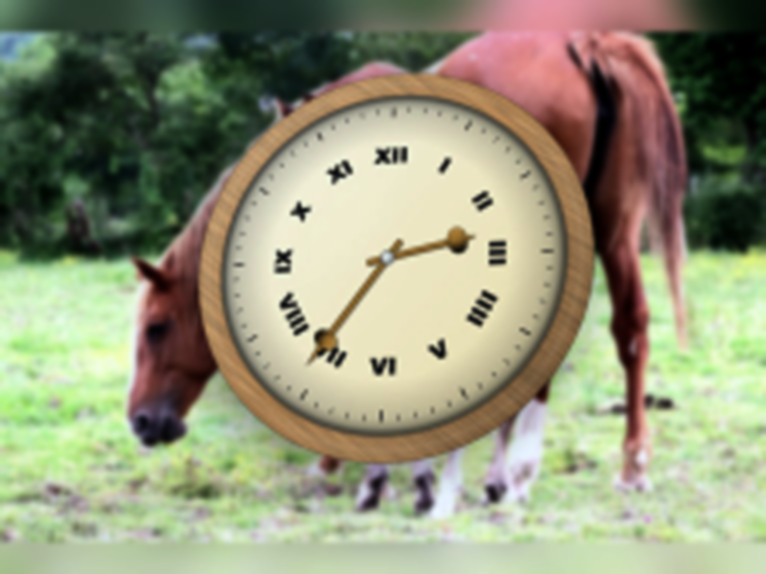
2:36
